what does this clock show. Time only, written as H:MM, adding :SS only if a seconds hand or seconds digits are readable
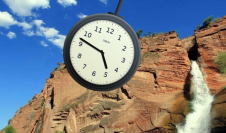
4:47
